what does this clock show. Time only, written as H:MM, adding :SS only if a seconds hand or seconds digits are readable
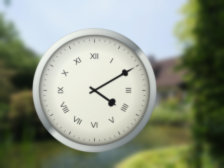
4:10
